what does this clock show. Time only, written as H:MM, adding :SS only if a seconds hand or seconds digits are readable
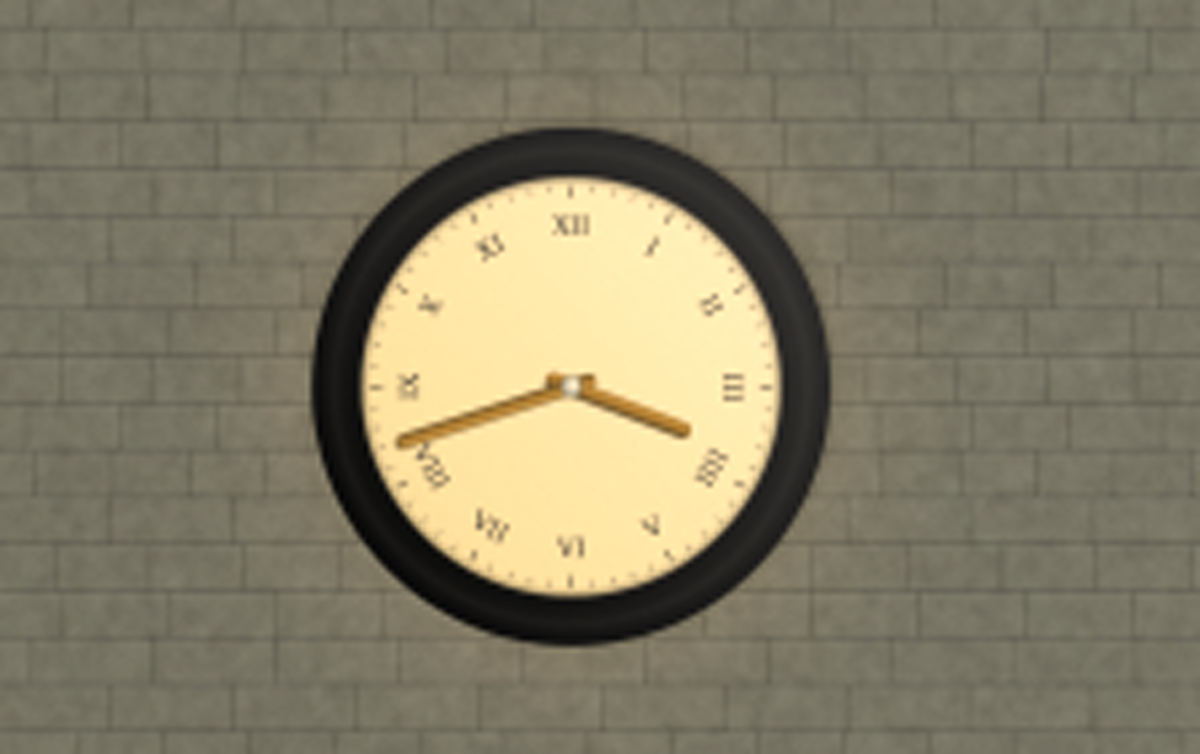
3:42
